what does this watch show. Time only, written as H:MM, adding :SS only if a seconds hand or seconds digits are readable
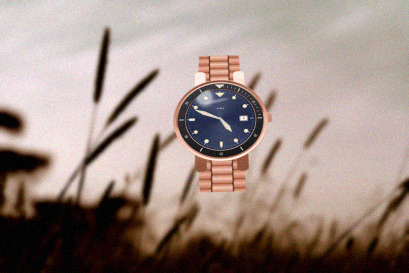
4:49
